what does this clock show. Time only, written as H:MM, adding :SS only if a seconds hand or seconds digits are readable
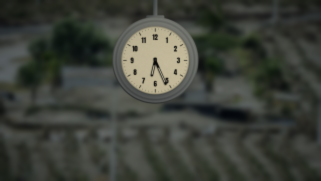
6:26
